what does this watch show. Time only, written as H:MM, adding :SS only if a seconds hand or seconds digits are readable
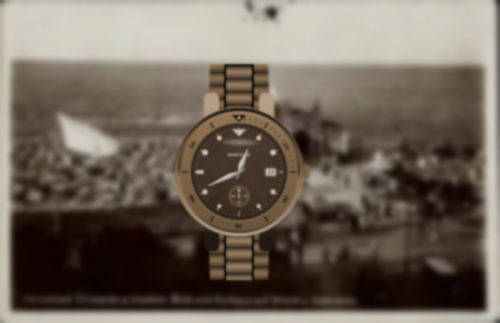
12:41
